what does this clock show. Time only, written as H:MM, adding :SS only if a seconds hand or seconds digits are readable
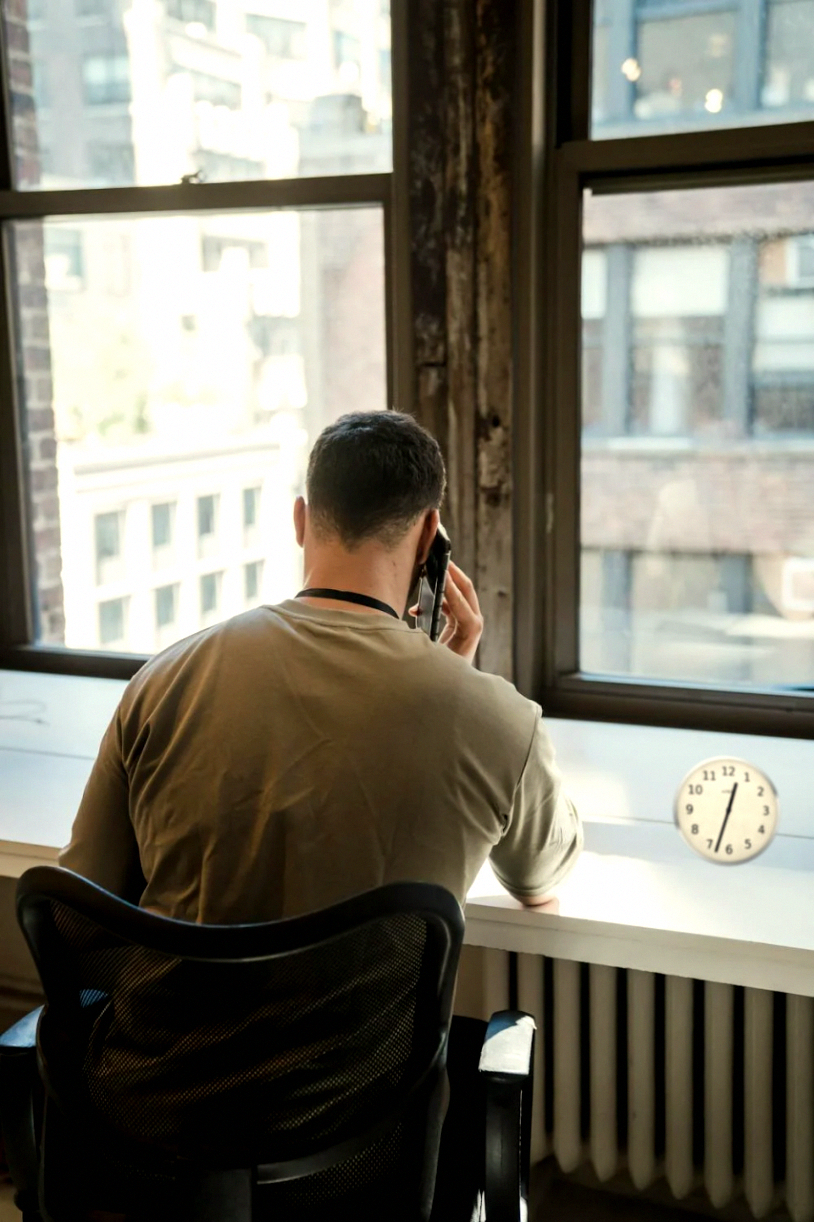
12:33
